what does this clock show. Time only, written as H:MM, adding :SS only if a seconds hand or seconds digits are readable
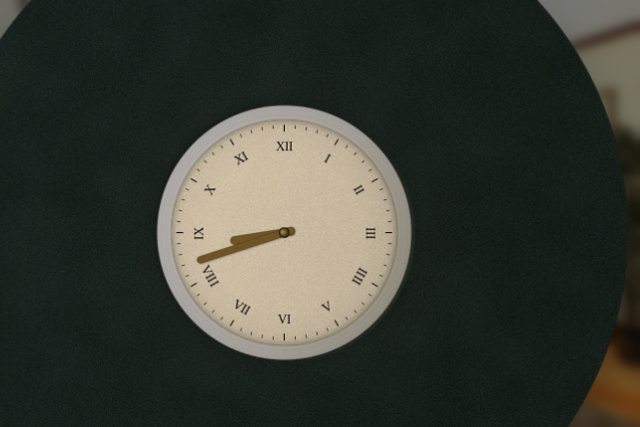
8:42
